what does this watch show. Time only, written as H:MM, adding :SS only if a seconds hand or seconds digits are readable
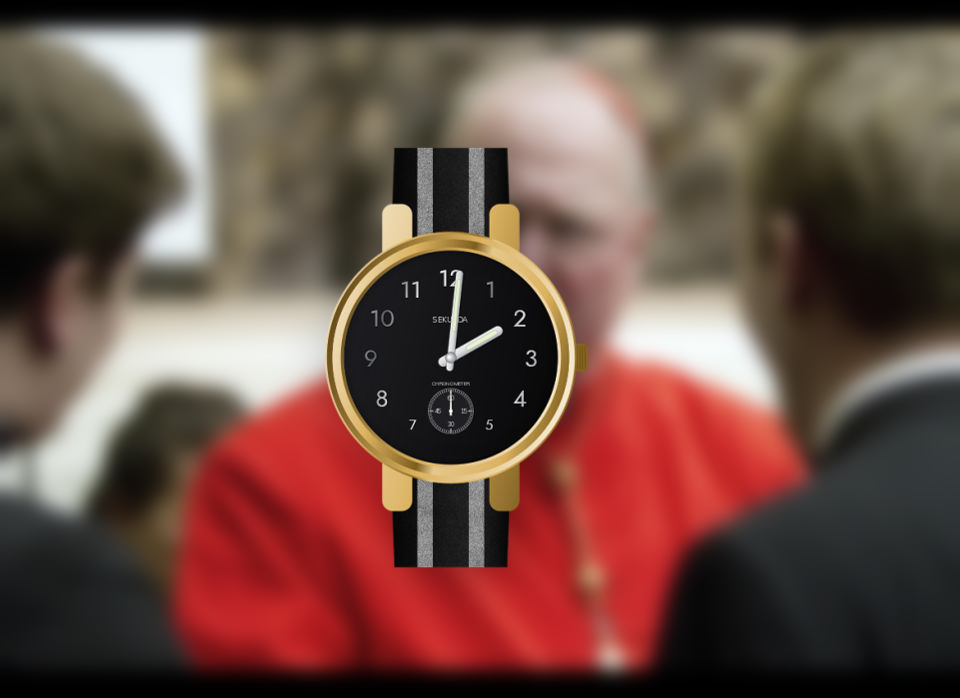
2:01
